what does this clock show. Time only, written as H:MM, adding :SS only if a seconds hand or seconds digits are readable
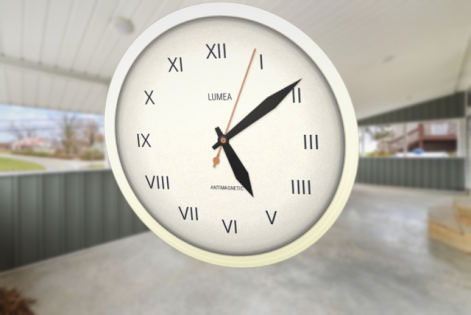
5:09:04
